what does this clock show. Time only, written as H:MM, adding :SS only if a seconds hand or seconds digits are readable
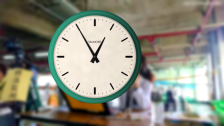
12:55
